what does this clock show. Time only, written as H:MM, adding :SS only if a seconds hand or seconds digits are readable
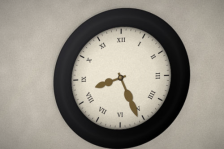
8:26
